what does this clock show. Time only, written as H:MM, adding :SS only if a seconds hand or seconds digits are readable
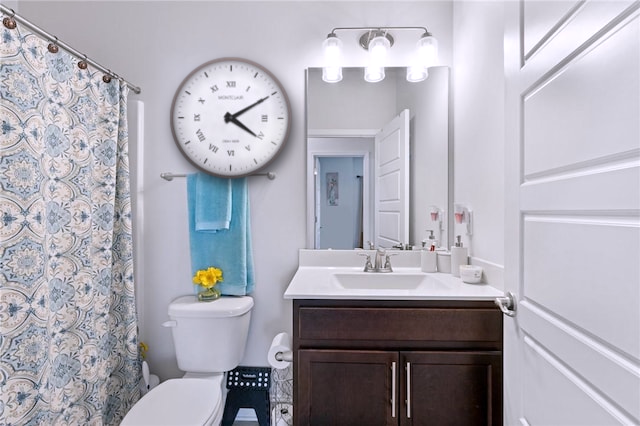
4:10
